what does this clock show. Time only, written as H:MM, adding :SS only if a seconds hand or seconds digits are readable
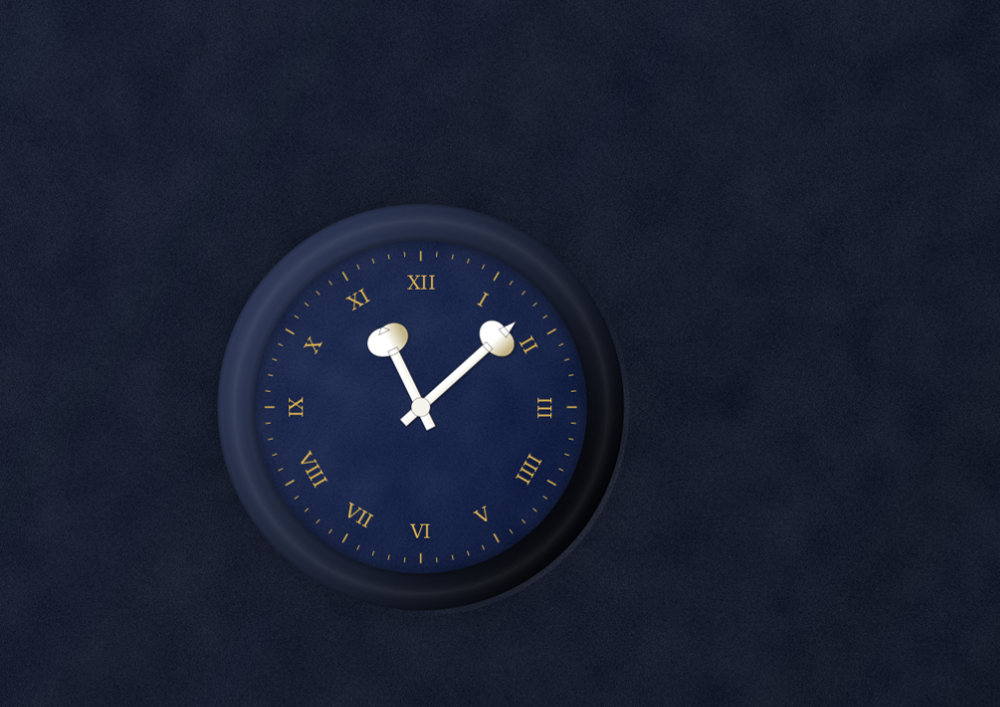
11:08
